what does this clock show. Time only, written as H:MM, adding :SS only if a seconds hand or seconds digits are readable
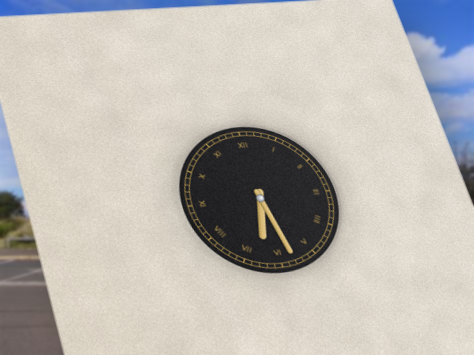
6:28
